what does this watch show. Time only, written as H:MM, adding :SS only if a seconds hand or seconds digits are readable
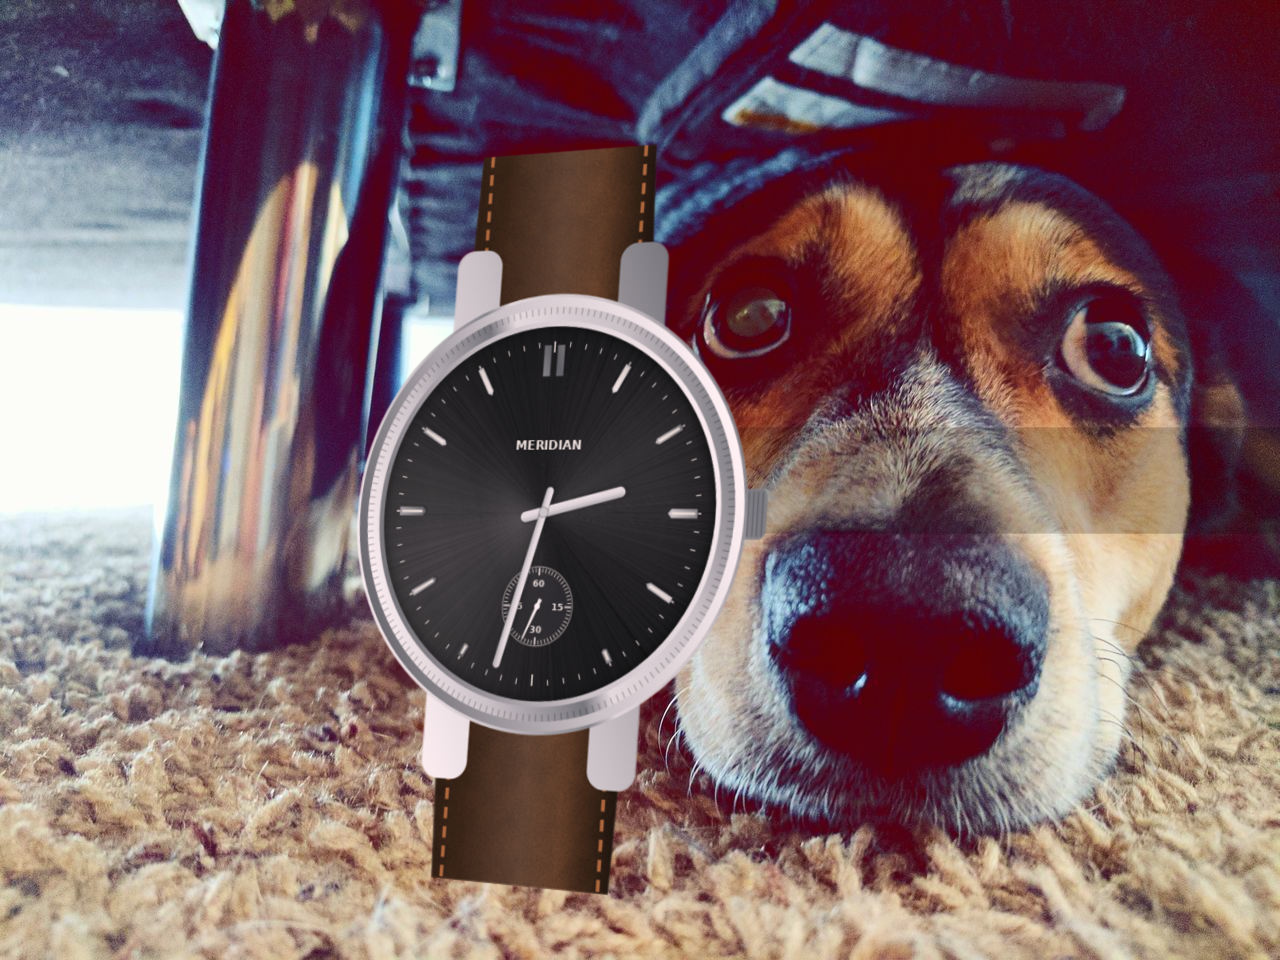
2:32:34
